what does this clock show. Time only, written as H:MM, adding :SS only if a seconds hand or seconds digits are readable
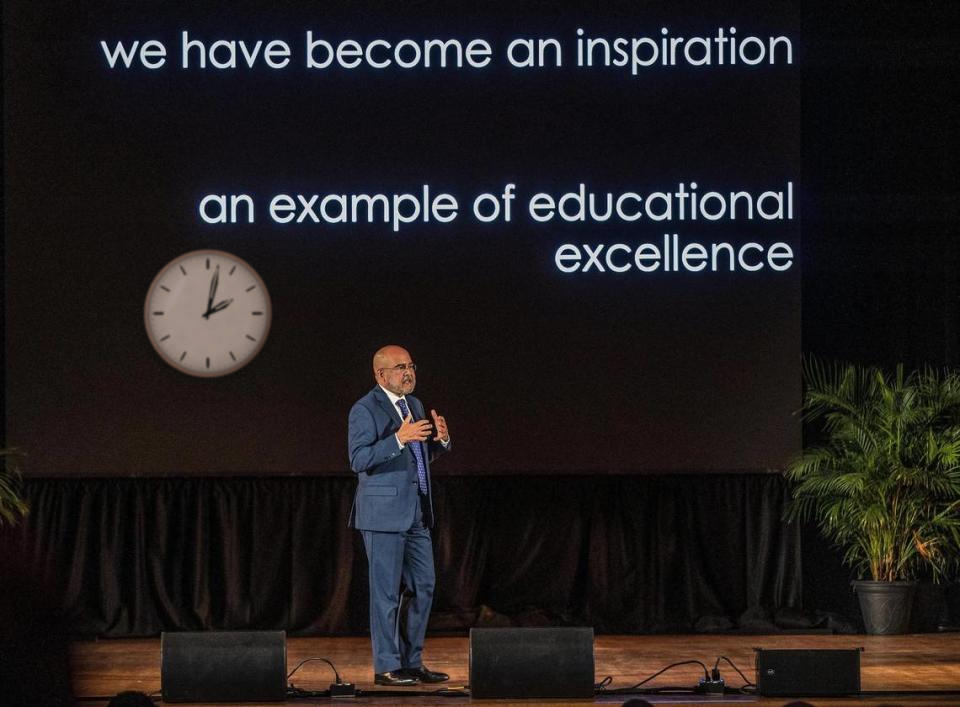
2:02
